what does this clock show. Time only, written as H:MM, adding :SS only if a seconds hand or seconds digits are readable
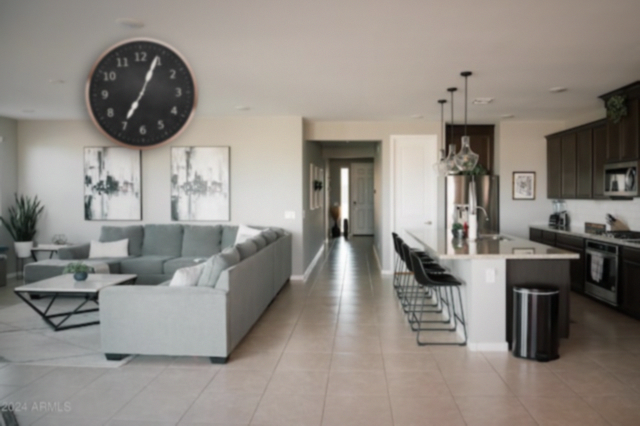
7:04
